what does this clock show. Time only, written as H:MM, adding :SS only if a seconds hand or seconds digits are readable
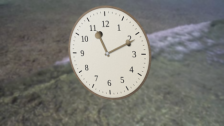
11:11
